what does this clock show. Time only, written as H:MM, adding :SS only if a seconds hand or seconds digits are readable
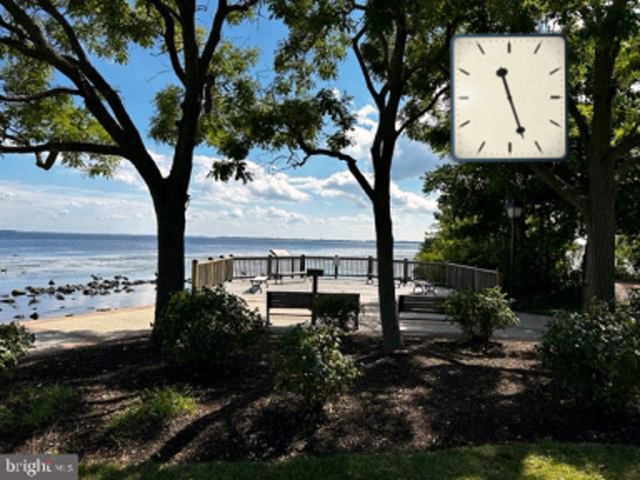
11:27
